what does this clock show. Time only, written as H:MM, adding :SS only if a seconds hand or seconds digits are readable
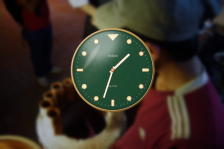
1:33
